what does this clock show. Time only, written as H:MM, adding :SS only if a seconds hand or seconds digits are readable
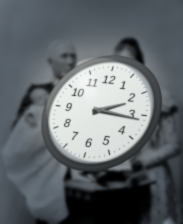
2:16
